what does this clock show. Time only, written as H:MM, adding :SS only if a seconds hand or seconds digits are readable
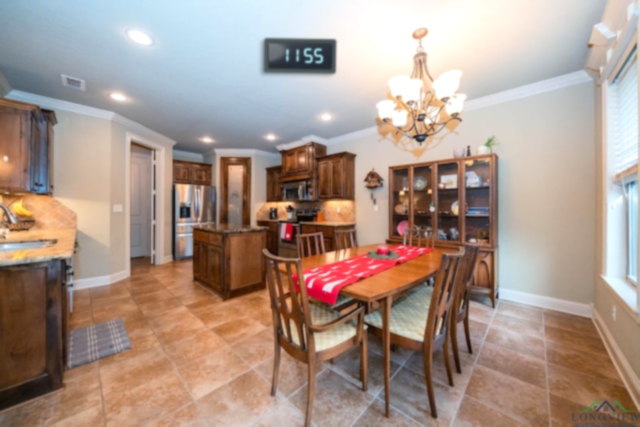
11:55
